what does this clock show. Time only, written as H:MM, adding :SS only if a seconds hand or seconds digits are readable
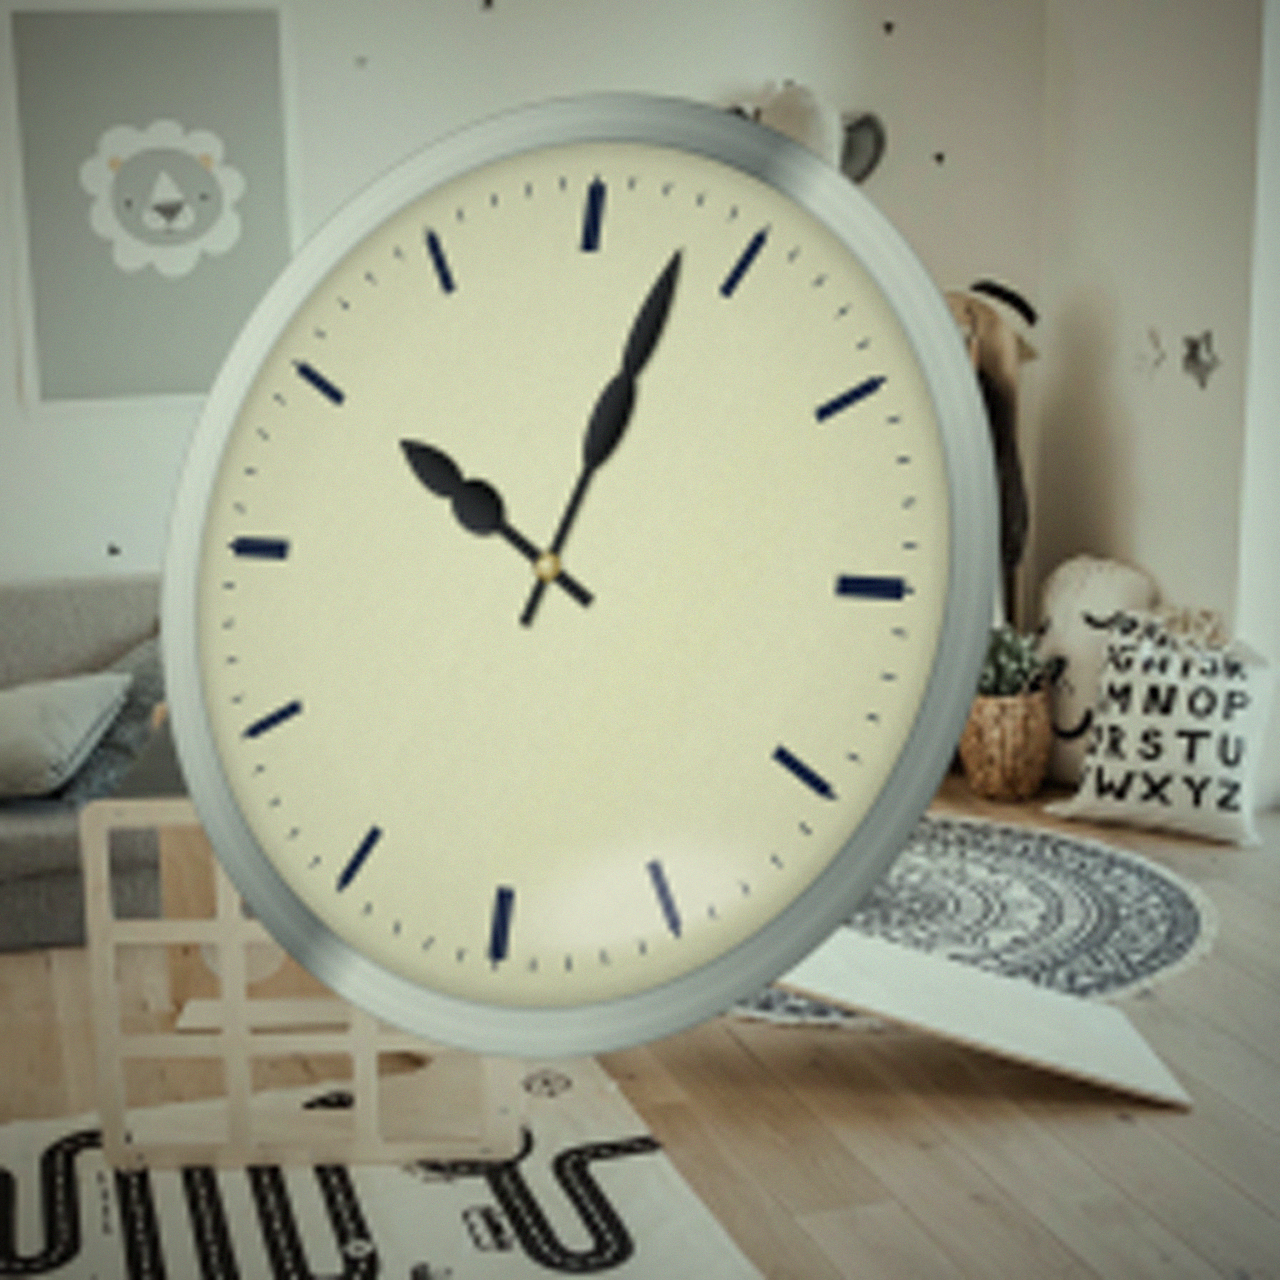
10:03
